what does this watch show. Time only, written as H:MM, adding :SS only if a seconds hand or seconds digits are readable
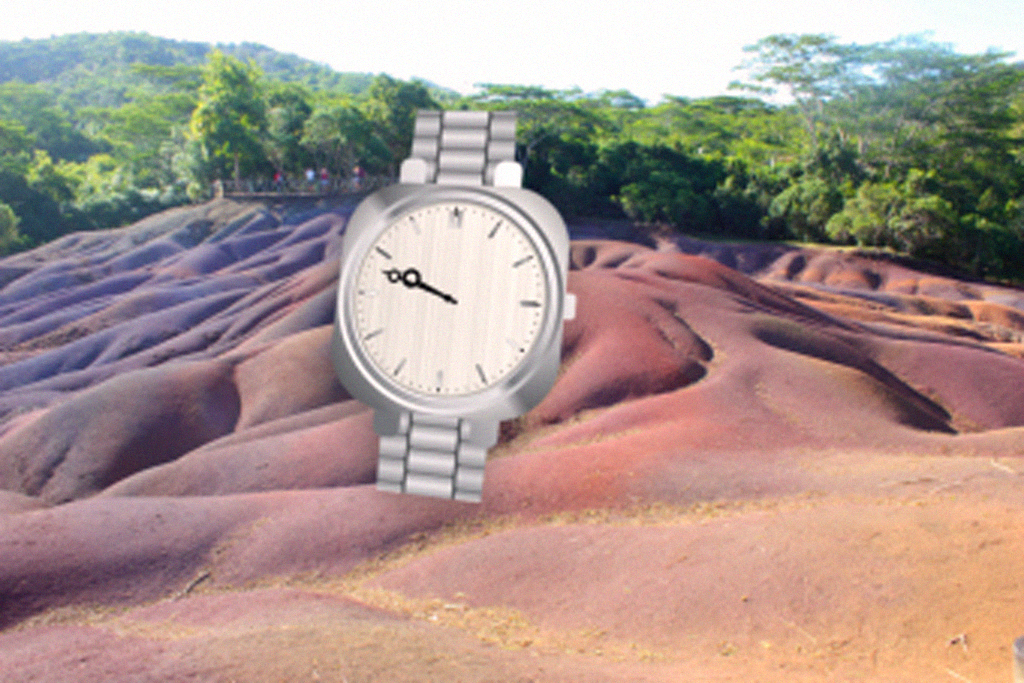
9:48
